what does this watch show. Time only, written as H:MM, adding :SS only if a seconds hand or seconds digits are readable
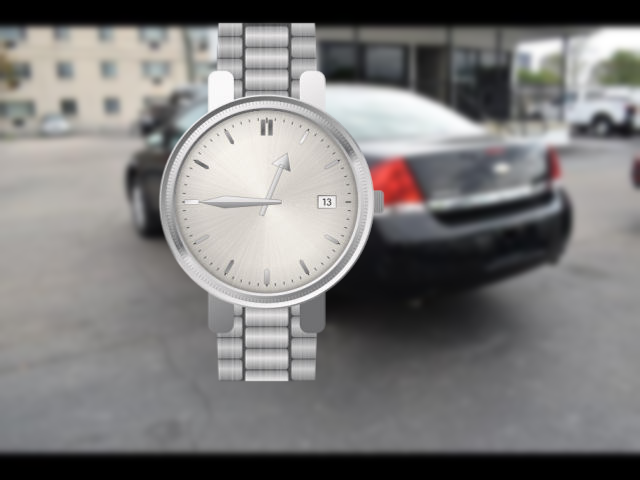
12:45
